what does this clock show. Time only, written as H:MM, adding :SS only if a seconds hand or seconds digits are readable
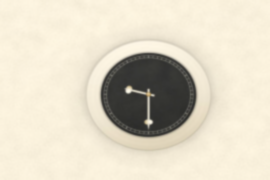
9:30
